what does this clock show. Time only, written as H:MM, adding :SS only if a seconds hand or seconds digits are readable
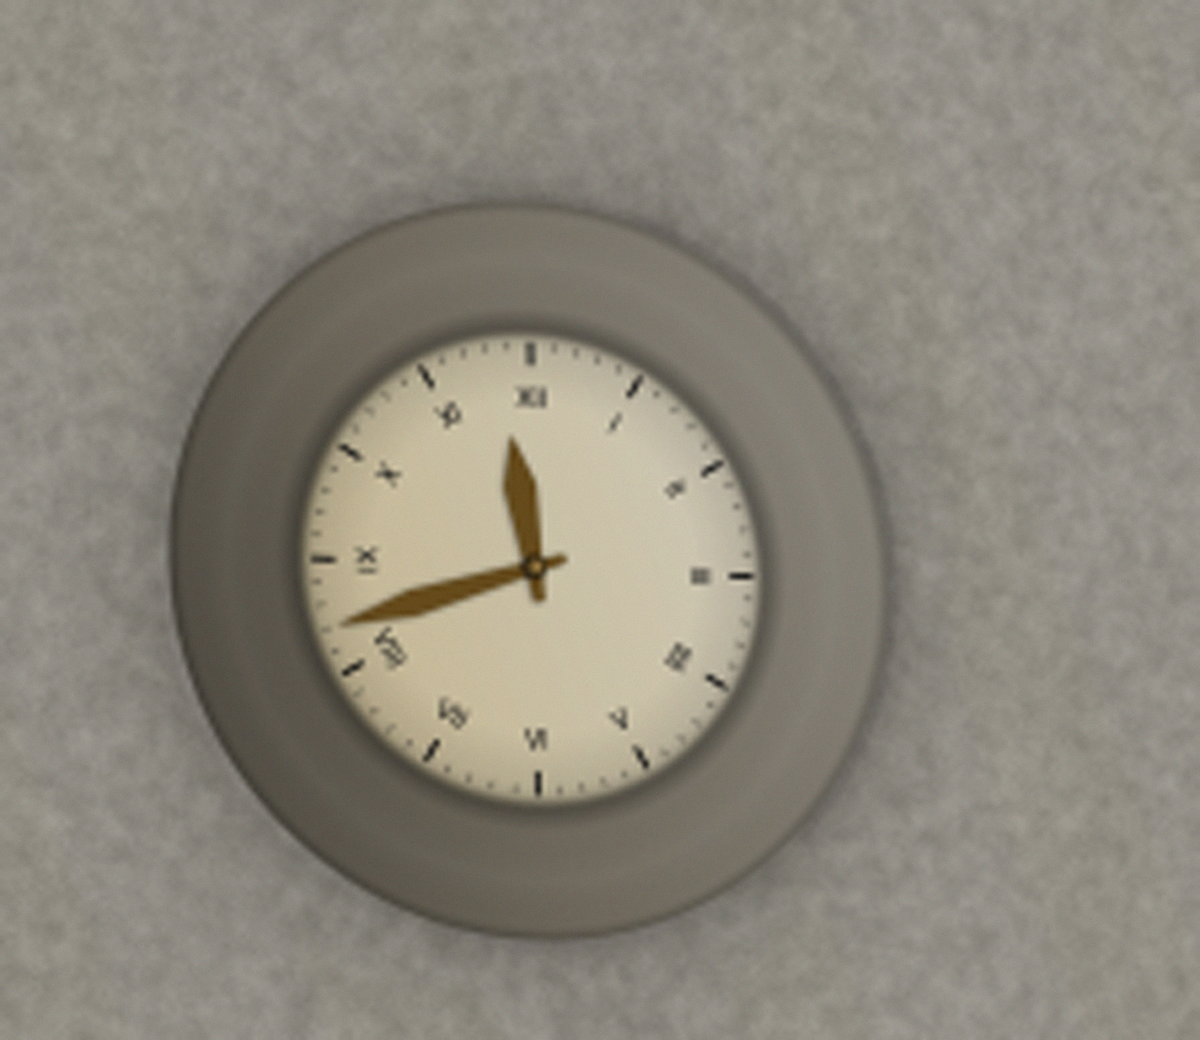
11:42
